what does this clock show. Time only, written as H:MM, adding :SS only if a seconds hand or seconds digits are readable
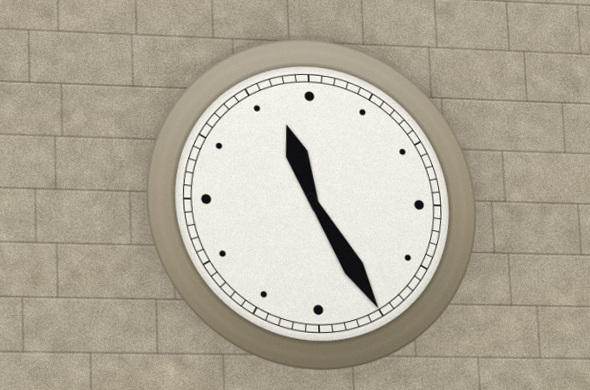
11:25
